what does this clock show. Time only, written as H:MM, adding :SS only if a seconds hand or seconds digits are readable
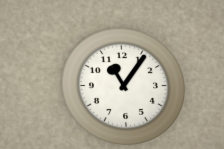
11:06
